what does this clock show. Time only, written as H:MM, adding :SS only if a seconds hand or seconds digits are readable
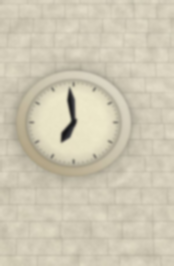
6:59
